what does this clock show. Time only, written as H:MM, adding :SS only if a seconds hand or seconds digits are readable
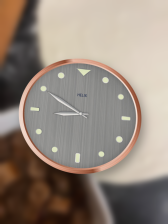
8:50
